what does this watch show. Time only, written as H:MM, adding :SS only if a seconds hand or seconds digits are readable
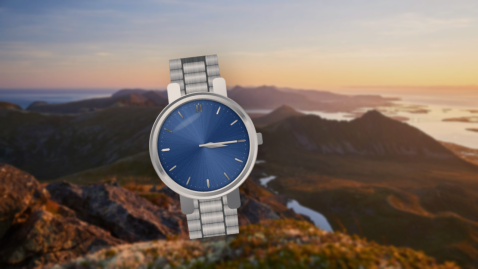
3:15
